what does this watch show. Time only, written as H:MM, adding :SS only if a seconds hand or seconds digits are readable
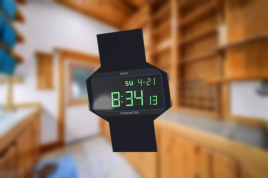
8:34:13
